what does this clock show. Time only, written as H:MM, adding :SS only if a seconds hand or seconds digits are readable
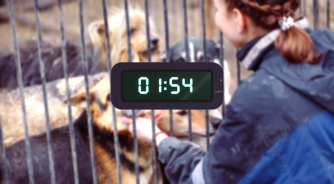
1:54
